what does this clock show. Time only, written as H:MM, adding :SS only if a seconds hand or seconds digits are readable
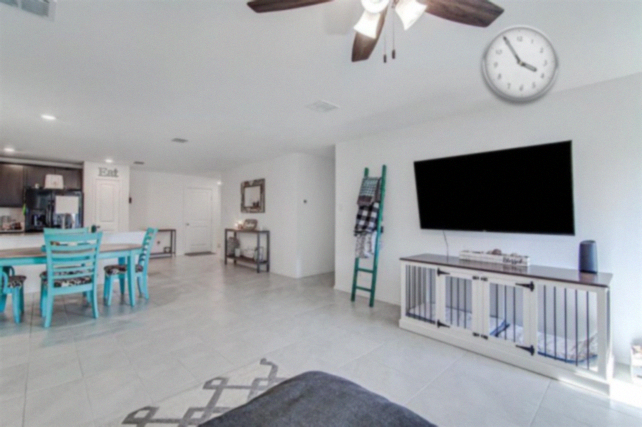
3:55
